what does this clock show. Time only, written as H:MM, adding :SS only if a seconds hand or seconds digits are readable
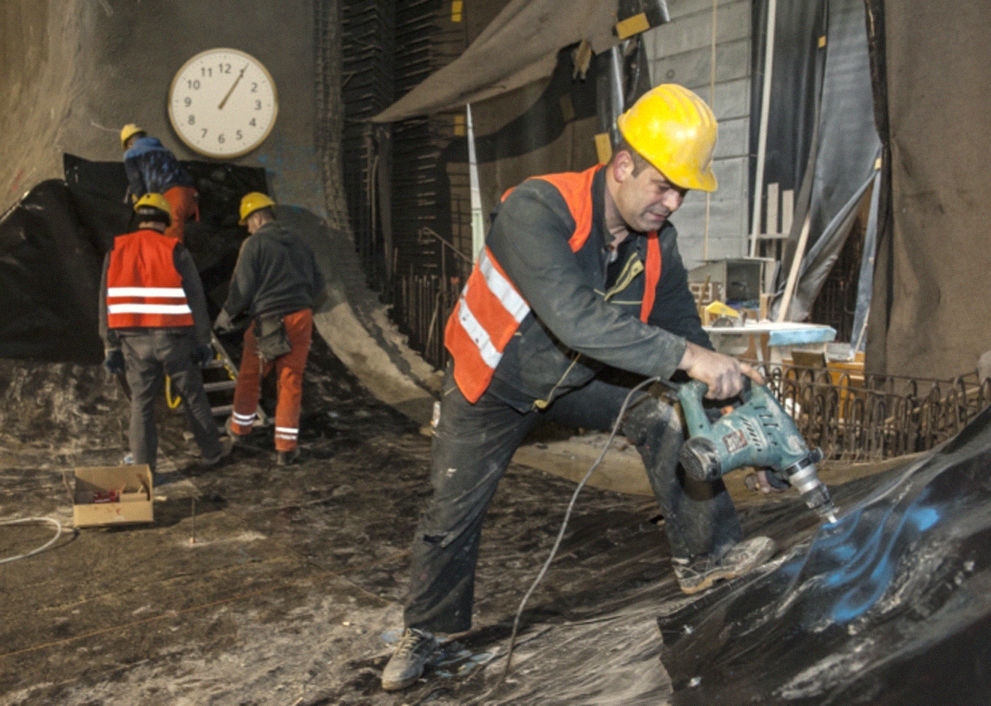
1:05
